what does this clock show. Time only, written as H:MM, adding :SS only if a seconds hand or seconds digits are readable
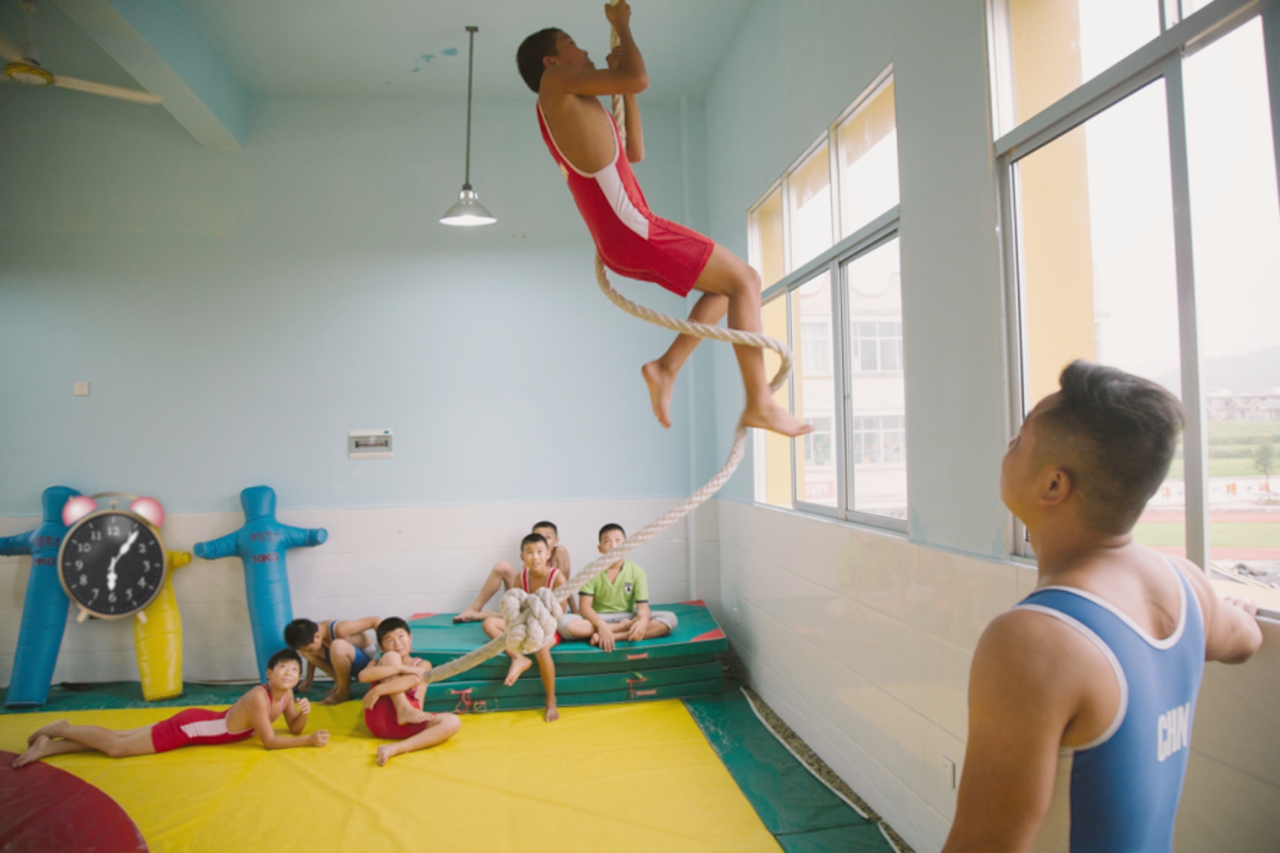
6:06
